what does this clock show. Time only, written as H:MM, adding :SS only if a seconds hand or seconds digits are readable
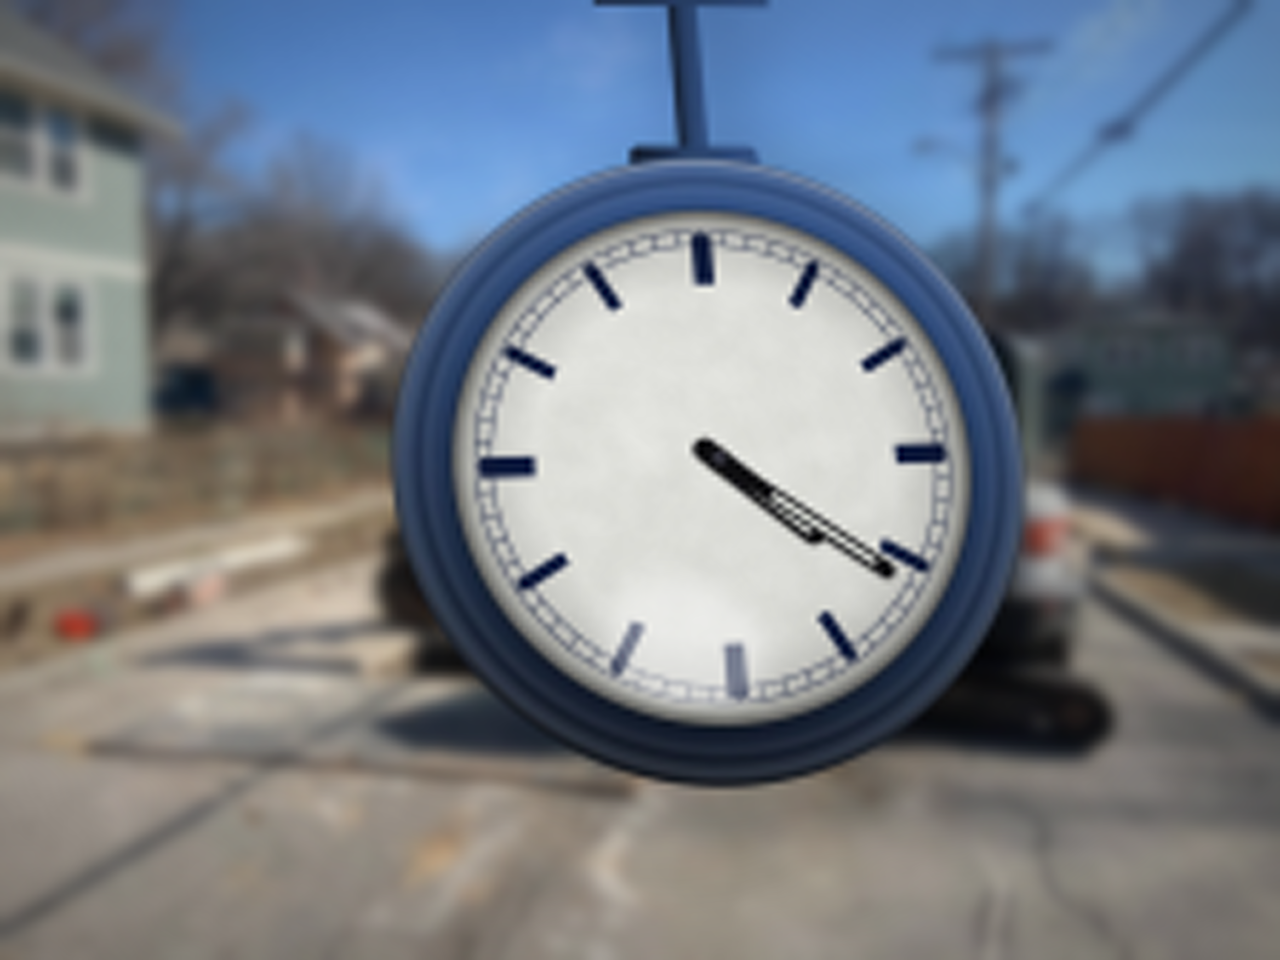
4:21
